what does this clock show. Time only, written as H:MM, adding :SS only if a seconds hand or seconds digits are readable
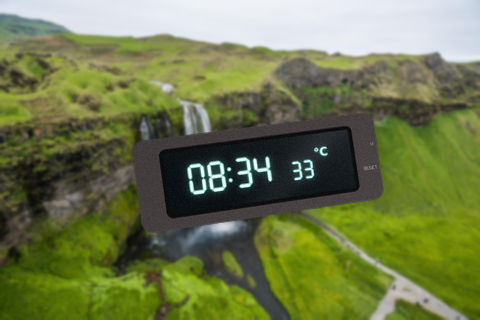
8:34
